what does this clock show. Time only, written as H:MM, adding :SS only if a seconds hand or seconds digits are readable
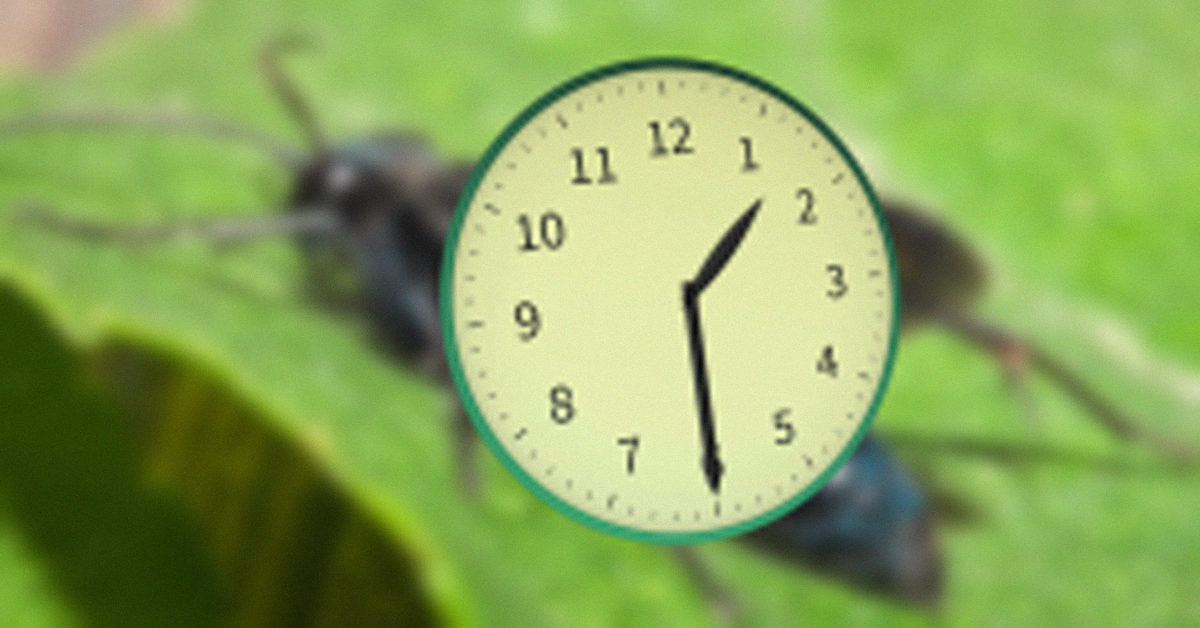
1:30
